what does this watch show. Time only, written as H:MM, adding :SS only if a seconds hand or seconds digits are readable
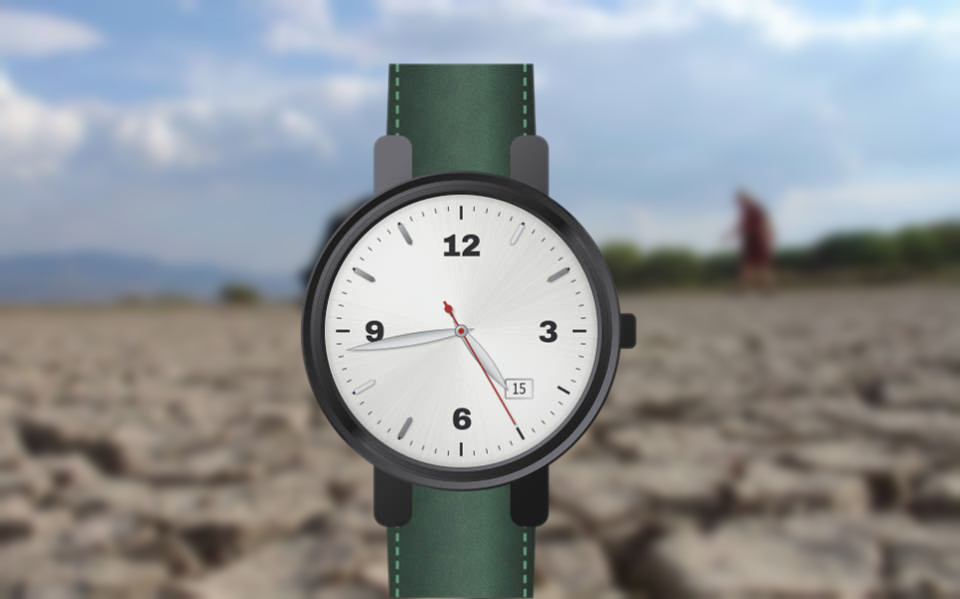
4:43:25
